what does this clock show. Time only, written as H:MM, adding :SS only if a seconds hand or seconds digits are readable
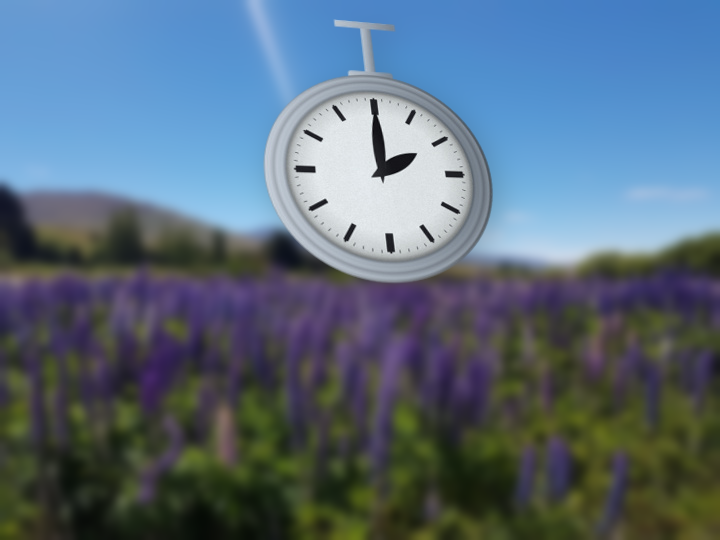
2:00
